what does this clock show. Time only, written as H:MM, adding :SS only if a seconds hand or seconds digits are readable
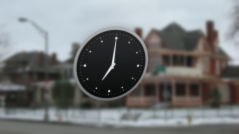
7:00
